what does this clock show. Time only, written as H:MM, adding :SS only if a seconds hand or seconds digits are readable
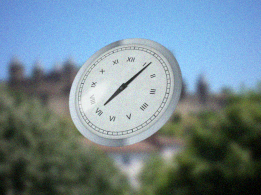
7:06
